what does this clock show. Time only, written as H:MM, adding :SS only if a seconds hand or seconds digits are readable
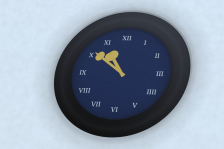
10:51
